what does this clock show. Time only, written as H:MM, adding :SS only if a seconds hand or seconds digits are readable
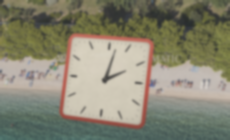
2:02
